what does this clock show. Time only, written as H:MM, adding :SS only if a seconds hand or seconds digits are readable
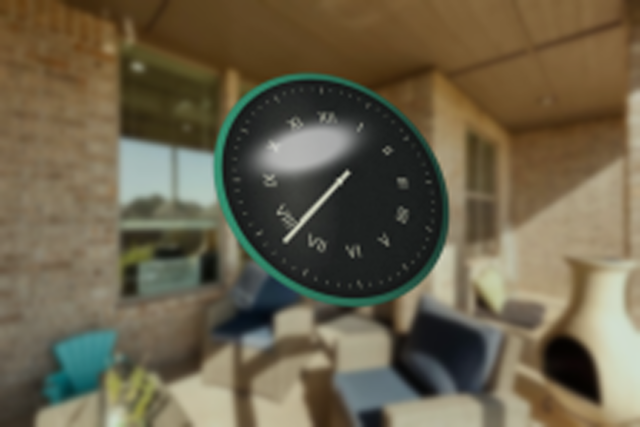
7:38
